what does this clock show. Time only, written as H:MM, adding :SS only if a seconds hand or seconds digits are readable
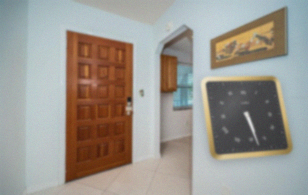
5:28
